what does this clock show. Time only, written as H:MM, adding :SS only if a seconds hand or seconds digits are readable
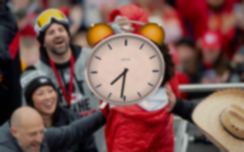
7:31
